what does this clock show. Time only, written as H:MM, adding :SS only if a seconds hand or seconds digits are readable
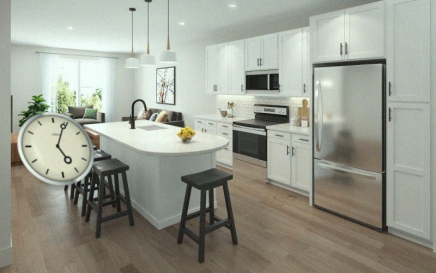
5:04
